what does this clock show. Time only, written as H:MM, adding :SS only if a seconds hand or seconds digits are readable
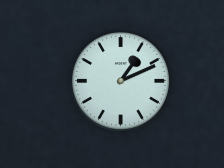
1:11
